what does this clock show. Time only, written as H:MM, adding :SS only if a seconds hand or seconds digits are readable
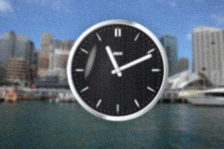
11:11
